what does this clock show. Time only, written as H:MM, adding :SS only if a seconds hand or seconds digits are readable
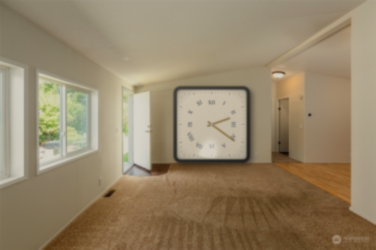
2:21
